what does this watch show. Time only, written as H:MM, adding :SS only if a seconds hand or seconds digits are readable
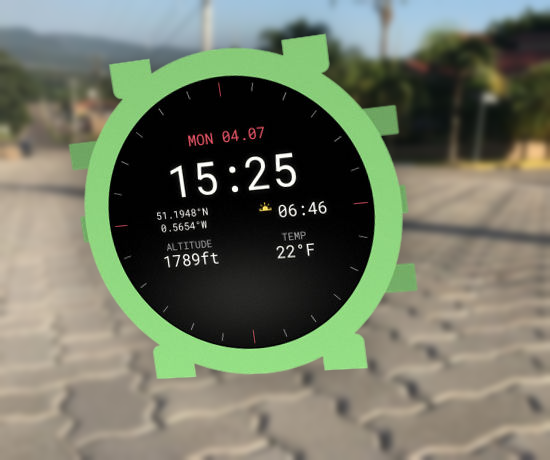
15:25
